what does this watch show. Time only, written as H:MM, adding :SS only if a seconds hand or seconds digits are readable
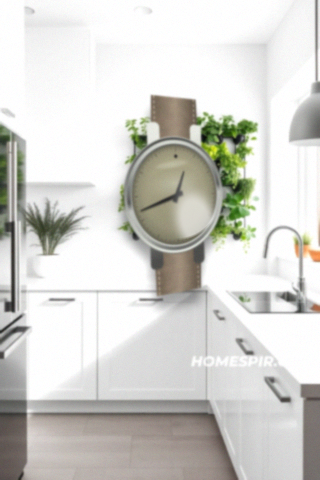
12:42
